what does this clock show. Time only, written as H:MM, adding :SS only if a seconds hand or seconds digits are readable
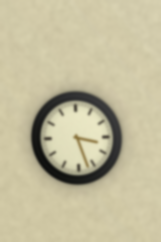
3:27
